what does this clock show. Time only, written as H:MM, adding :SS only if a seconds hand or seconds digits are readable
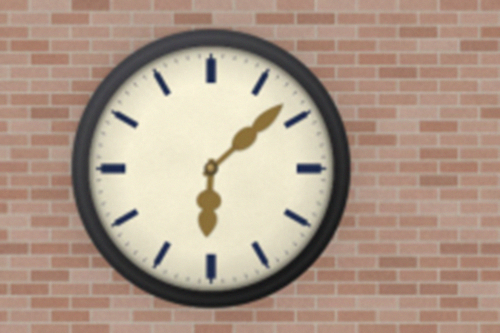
6:08
